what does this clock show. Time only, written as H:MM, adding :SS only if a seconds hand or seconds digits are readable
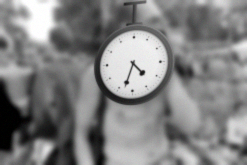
4:33
